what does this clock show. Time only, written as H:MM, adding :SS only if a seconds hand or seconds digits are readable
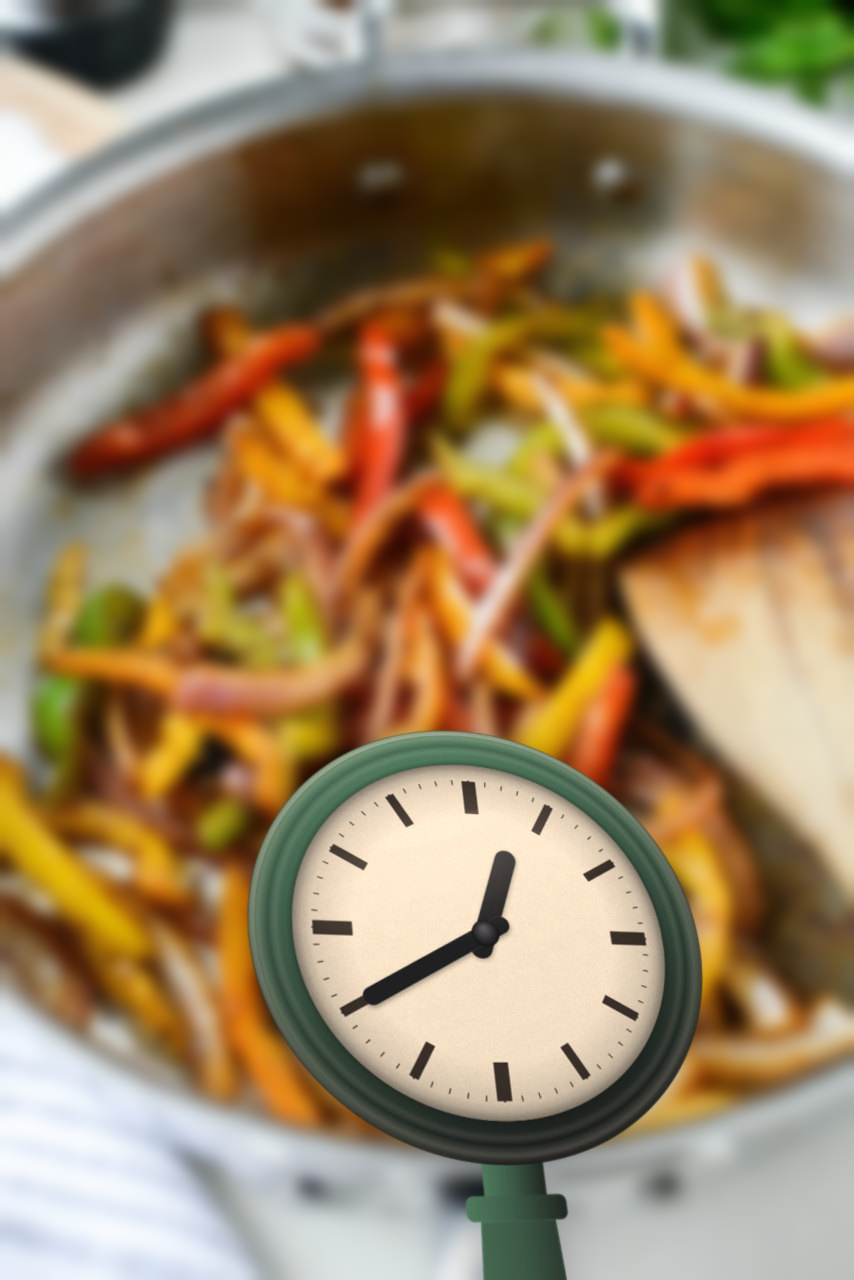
12:40
